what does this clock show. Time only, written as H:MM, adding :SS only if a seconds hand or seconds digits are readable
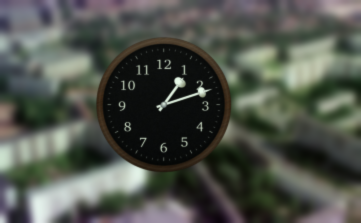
1:12
